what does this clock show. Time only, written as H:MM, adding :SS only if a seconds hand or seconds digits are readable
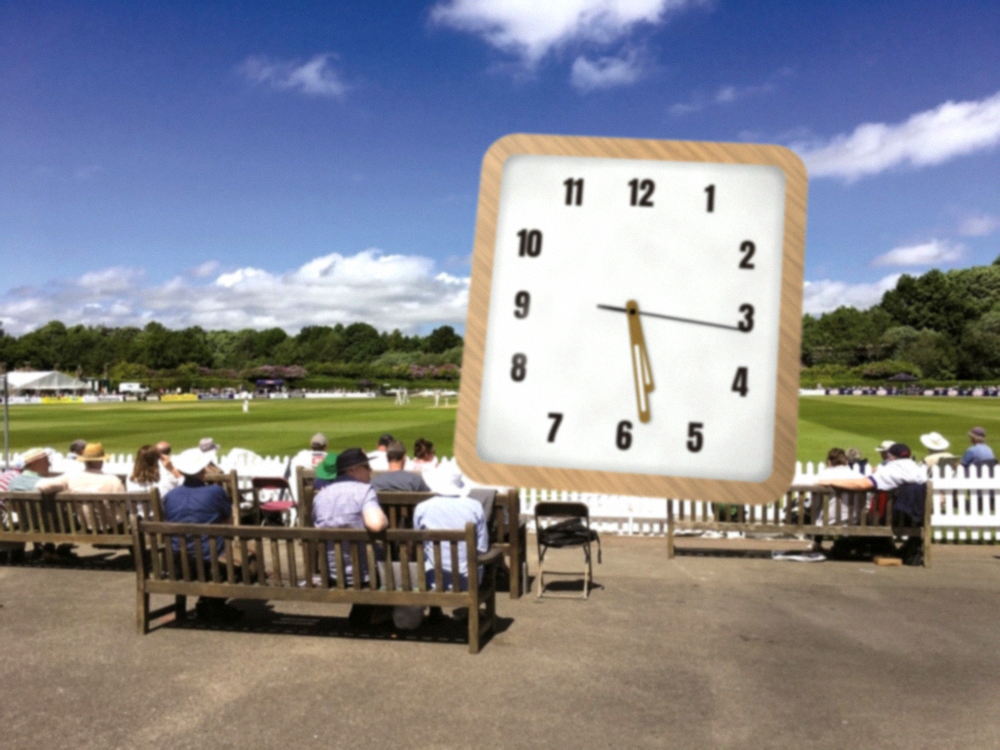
5:28:16
